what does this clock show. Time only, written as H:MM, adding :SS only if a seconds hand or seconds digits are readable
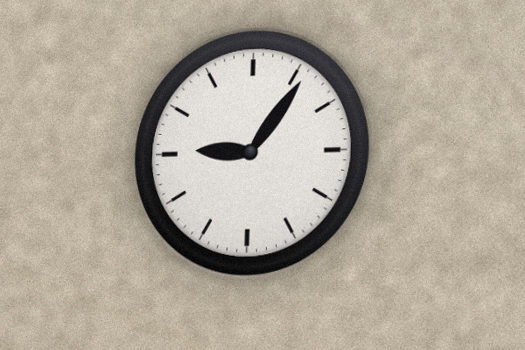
9:06
